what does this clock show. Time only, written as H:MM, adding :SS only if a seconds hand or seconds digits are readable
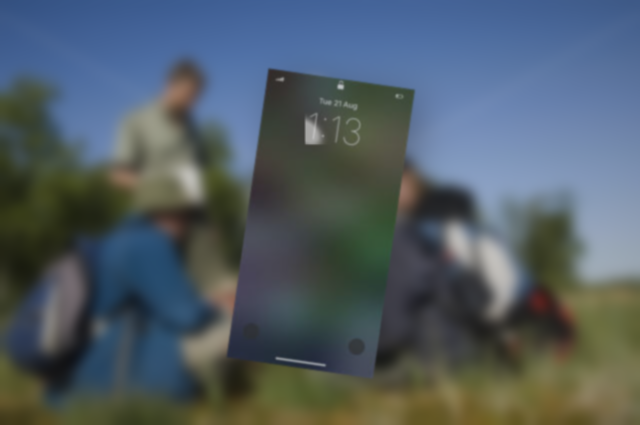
1:13
